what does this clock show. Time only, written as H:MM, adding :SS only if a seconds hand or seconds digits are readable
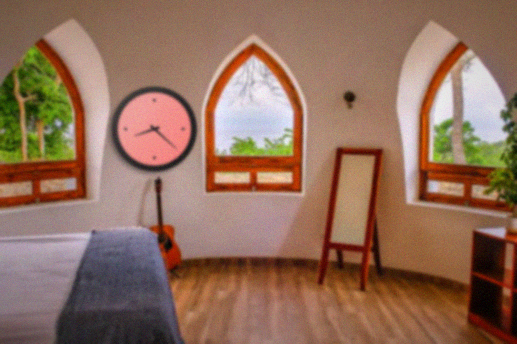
8:22
